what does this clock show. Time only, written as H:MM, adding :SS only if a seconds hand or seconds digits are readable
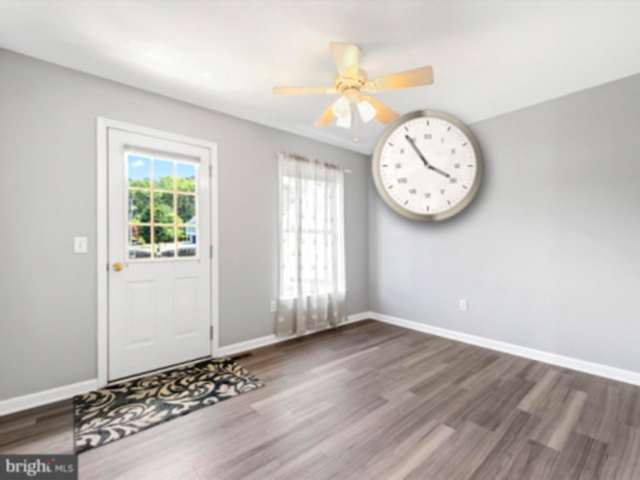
3:54
